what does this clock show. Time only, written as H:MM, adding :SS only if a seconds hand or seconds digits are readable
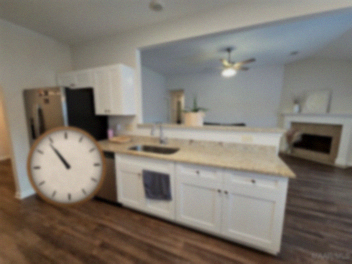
10:54
